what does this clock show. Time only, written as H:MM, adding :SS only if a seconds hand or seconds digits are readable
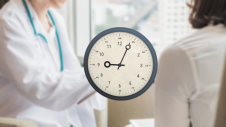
9:04
